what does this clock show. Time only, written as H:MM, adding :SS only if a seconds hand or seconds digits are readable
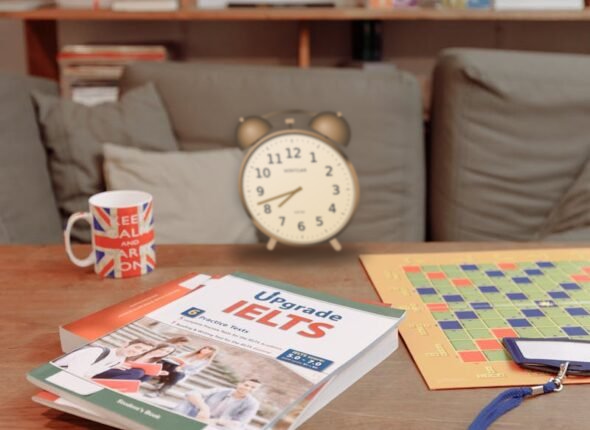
7:42
